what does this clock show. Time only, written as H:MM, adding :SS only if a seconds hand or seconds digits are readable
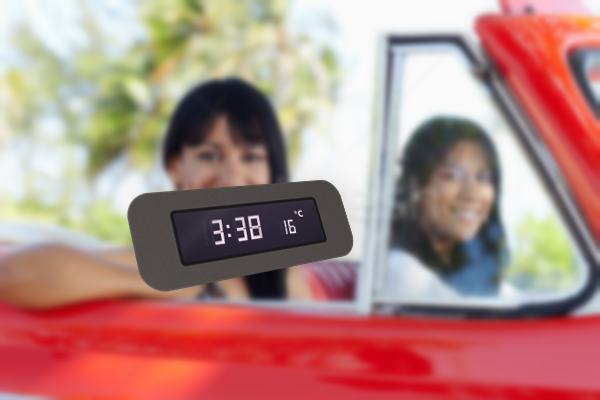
3:38
